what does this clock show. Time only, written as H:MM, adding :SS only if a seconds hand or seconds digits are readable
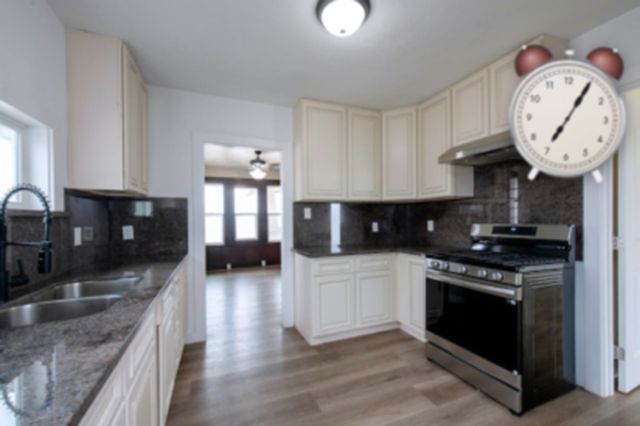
7:05
